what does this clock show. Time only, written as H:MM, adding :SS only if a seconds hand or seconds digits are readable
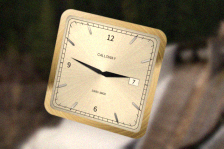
2:47
